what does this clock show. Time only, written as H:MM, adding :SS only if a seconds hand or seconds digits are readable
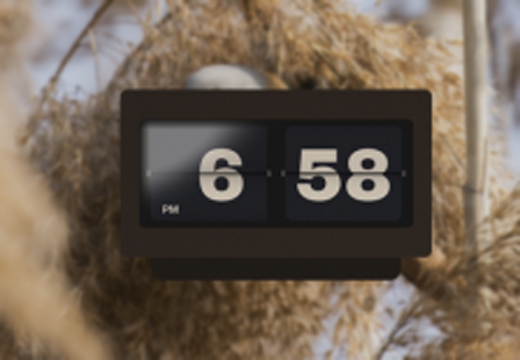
6:58
